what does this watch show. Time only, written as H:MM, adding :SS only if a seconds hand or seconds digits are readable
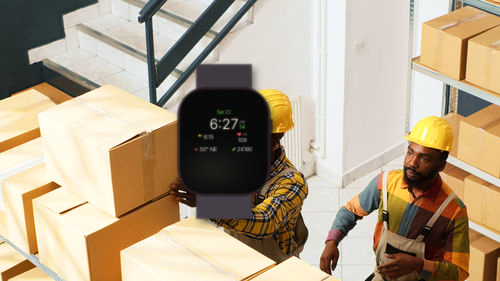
6:27
